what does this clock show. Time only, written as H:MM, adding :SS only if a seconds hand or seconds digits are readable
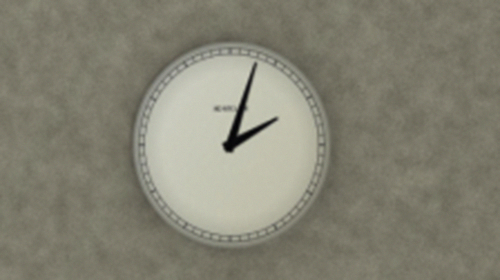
2:03
